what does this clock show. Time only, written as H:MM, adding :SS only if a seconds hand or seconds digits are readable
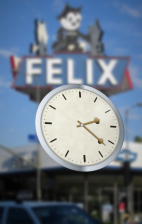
2:22
